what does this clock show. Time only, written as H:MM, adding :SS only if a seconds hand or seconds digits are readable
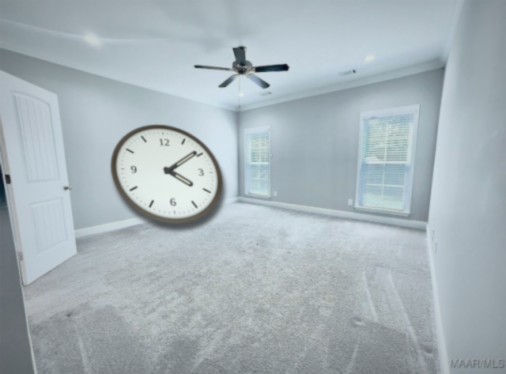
4:09
